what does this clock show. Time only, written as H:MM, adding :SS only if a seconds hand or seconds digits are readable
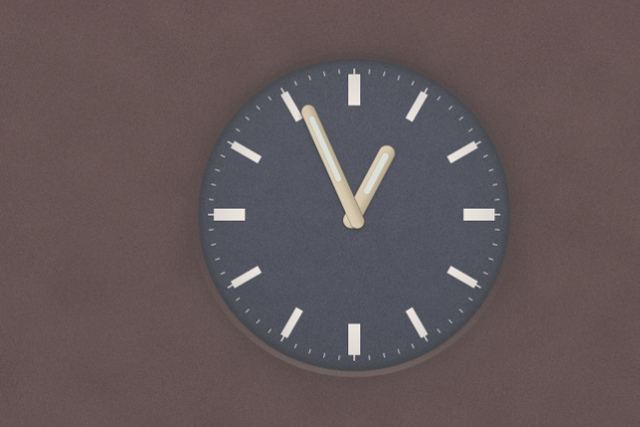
12:56
